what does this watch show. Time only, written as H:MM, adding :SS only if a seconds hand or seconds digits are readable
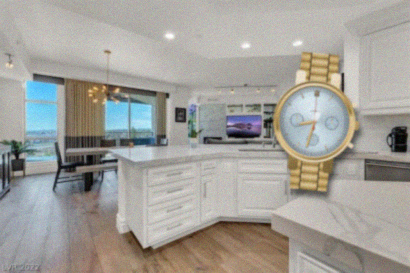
8:32
